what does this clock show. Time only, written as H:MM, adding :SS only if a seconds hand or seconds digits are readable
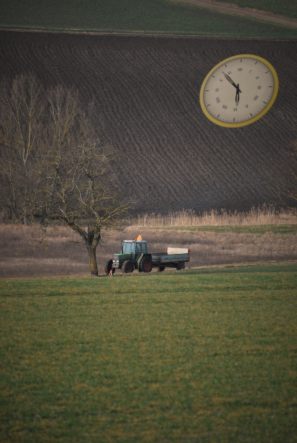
5:53
